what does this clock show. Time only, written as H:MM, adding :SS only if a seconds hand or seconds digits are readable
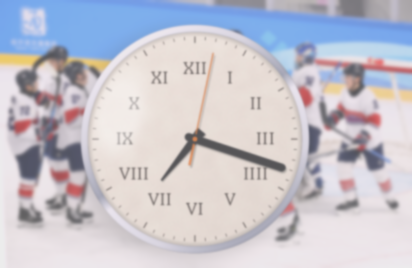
7:18:02
